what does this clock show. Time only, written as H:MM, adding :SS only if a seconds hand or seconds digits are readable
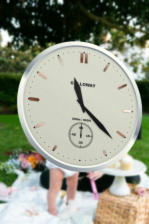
11:22
